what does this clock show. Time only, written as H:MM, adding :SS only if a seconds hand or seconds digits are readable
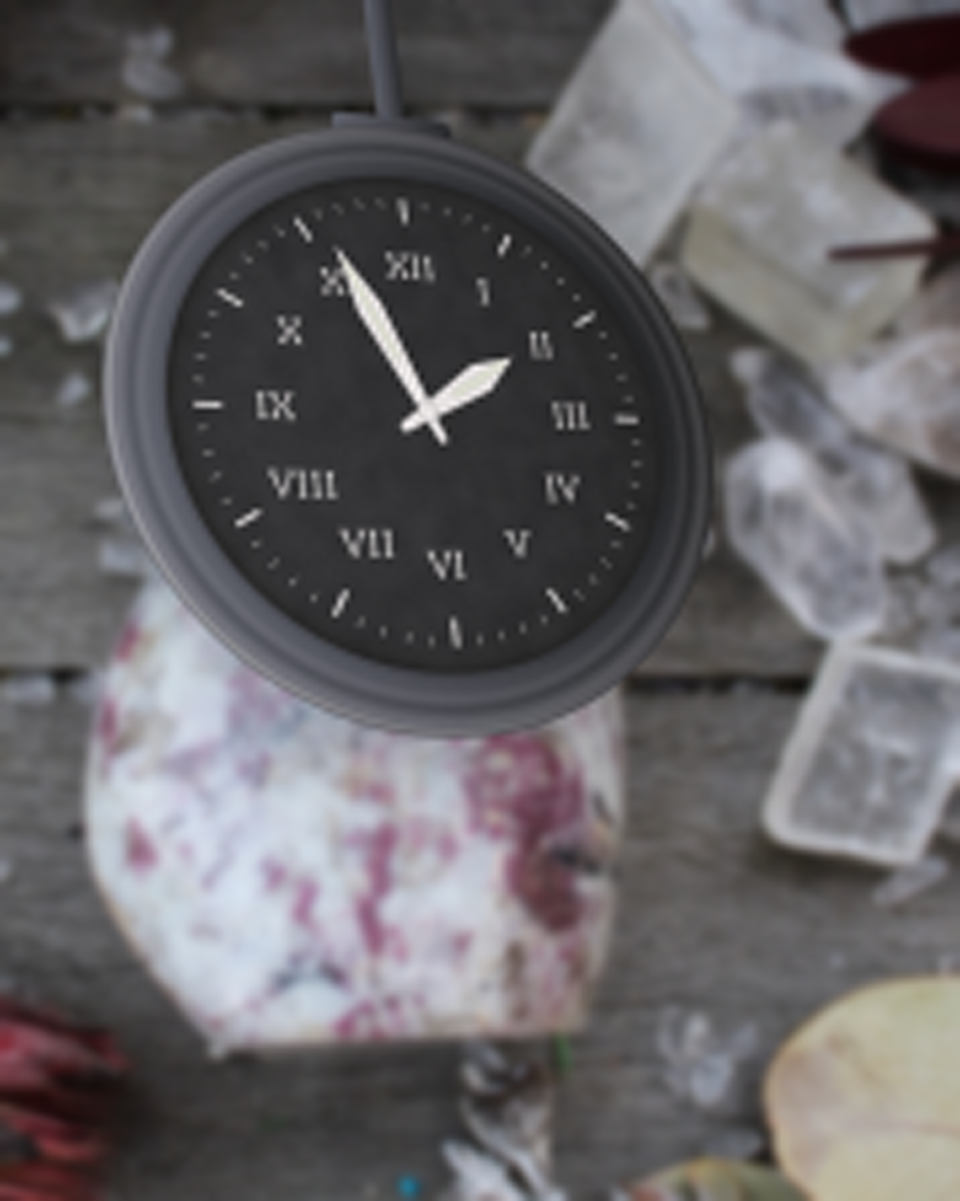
1:56
